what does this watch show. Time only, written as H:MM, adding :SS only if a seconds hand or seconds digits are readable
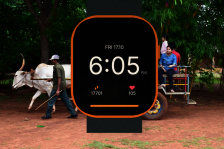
6:05
